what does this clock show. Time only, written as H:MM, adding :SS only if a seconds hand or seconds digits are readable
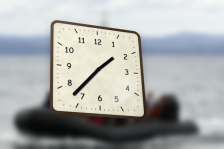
1:37
